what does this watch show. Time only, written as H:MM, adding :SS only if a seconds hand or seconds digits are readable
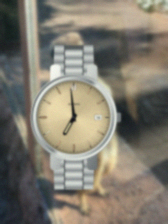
6:59
